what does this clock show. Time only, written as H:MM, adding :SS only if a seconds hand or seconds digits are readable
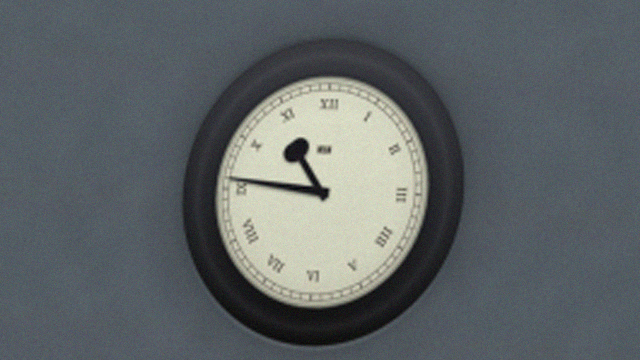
10:46
